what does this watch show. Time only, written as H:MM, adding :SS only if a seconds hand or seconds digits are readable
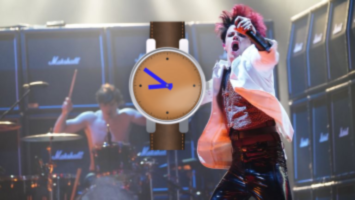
8:51
